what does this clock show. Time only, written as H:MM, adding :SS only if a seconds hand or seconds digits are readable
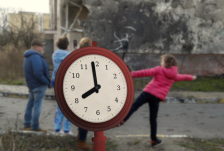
7:59
